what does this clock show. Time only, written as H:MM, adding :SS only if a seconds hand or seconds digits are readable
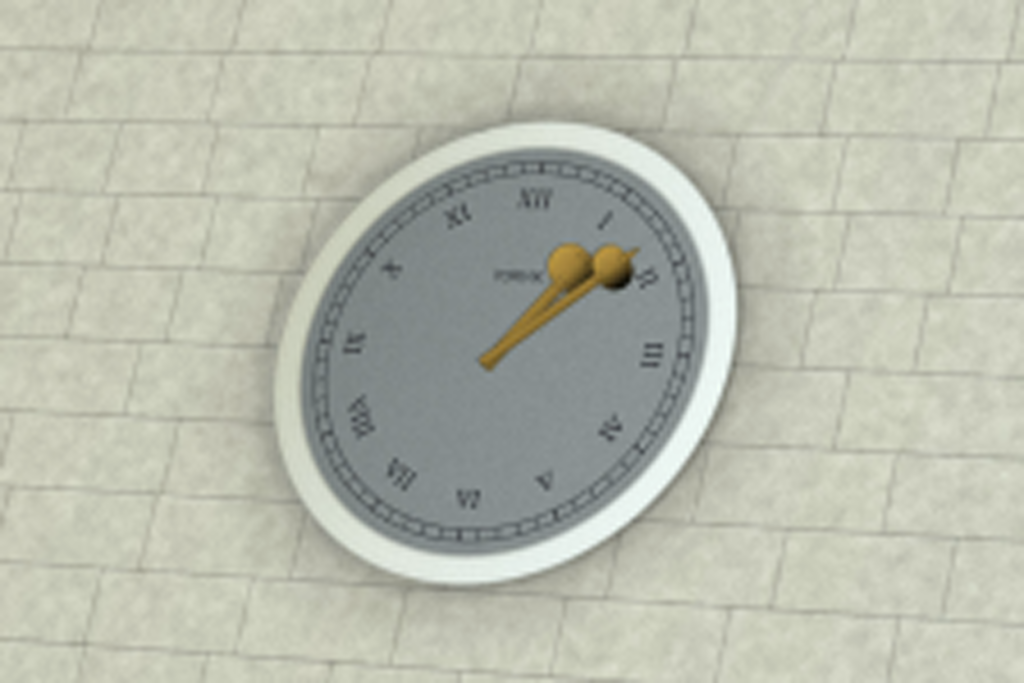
1:08
